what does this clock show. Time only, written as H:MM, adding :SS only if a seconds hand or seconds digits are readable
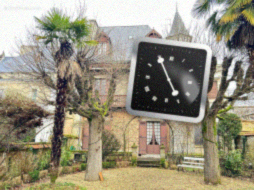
4:55
